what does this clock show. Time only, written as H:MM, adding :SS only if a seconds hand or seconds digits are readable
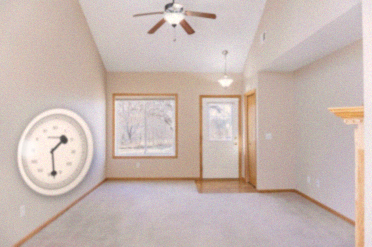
1:28
